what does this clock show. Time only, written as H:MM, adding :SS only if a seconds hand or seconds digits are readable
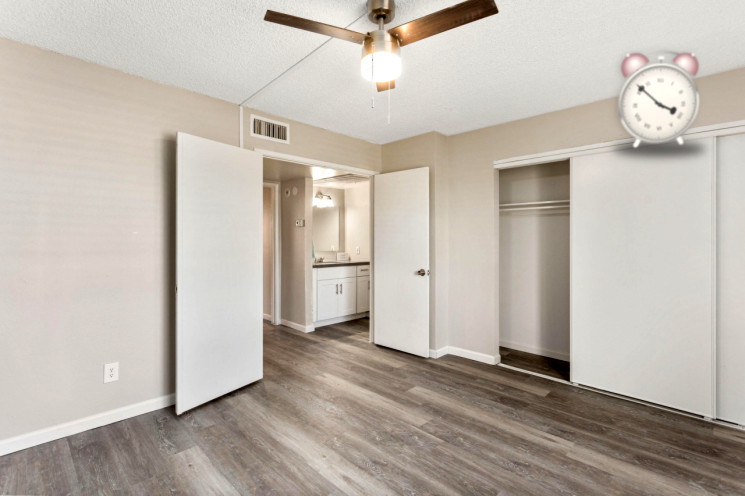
3:52
